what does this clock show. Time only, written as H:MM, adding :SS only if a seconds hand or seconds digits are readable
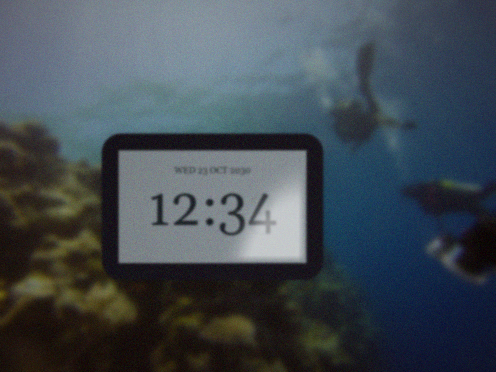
12:34
